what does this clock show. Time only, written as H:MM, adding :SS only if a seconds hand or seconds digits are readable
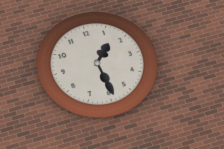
1:29
